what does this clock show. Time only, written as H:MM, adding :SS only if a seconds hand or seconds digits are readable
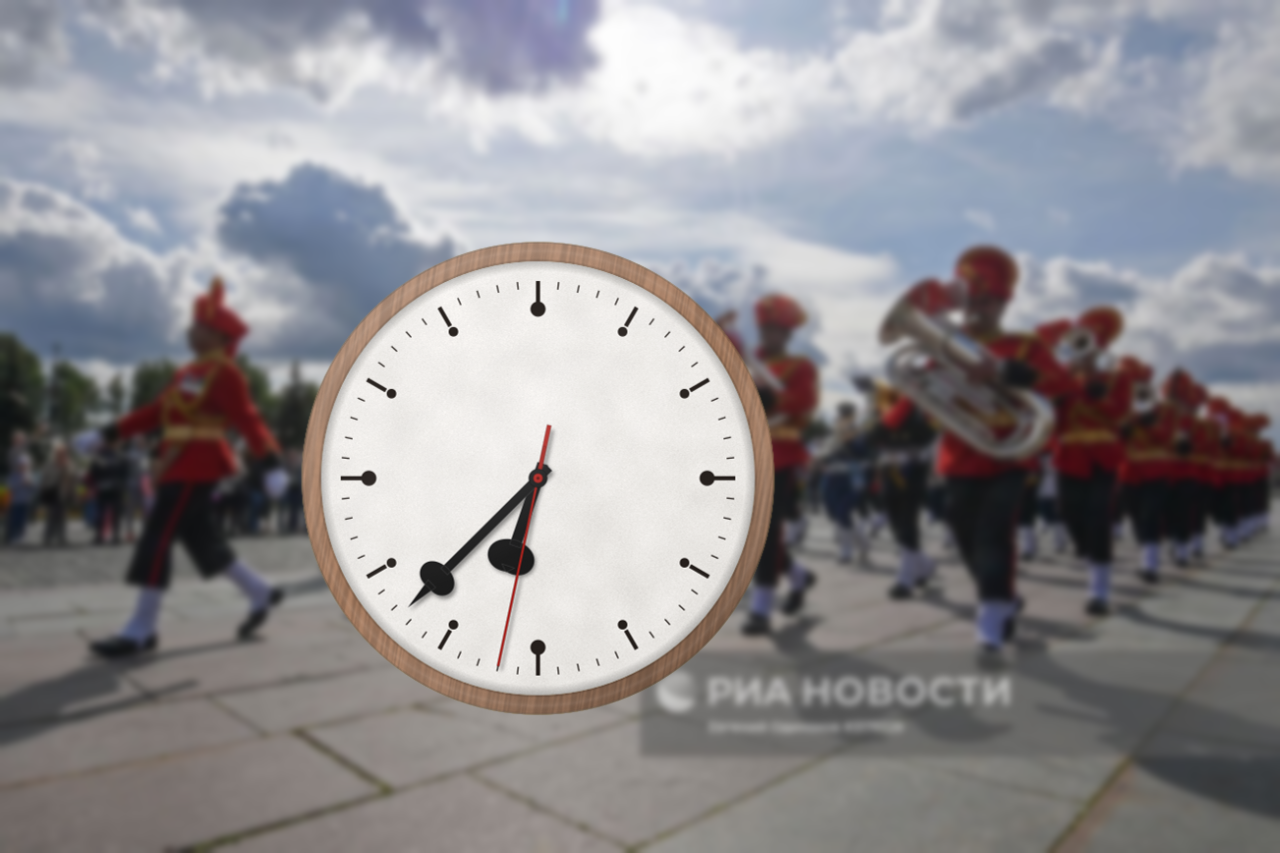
6:37:32
